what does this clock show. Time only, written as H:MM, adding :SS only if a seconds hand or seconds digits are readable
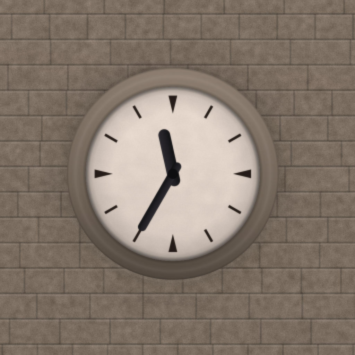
11:35
